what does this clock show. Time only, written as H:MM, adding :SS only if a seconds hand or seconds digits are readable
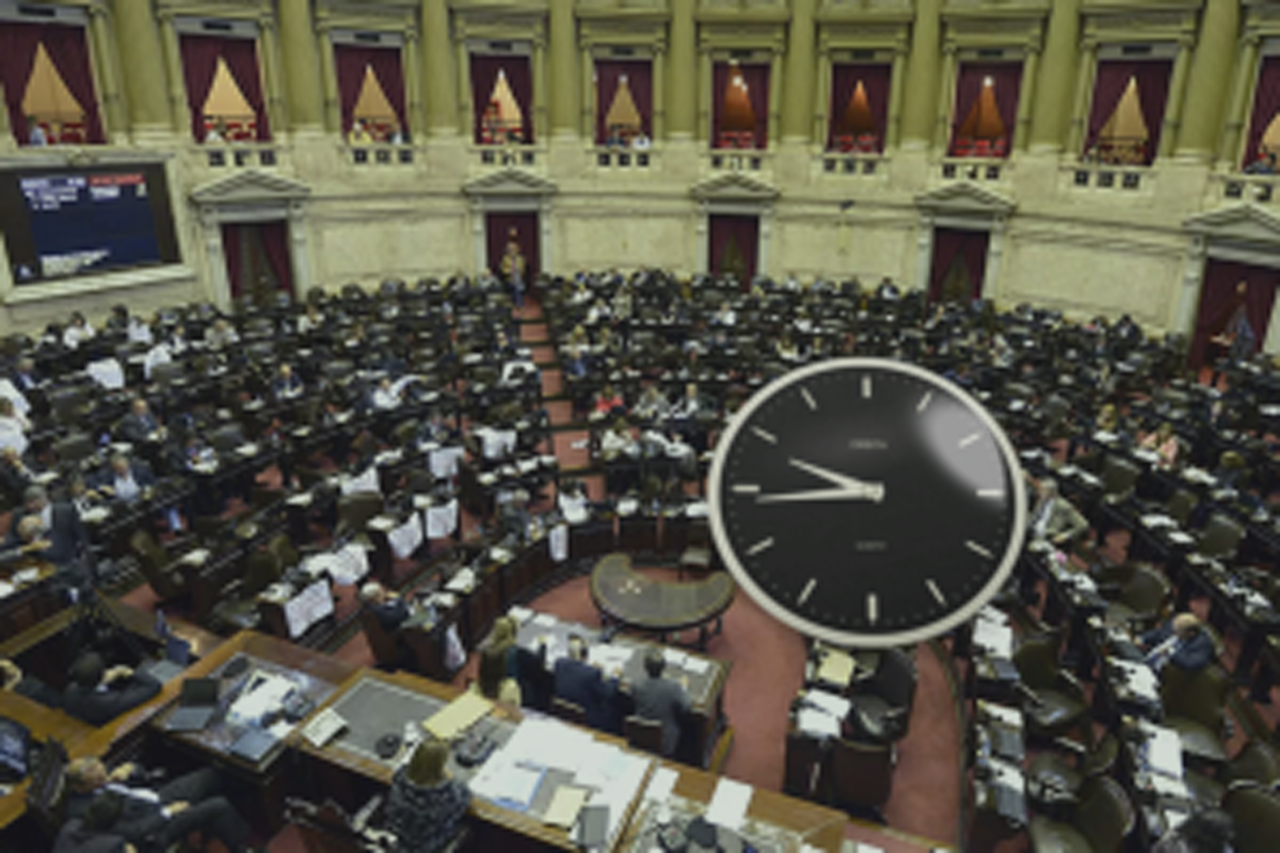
9:44
